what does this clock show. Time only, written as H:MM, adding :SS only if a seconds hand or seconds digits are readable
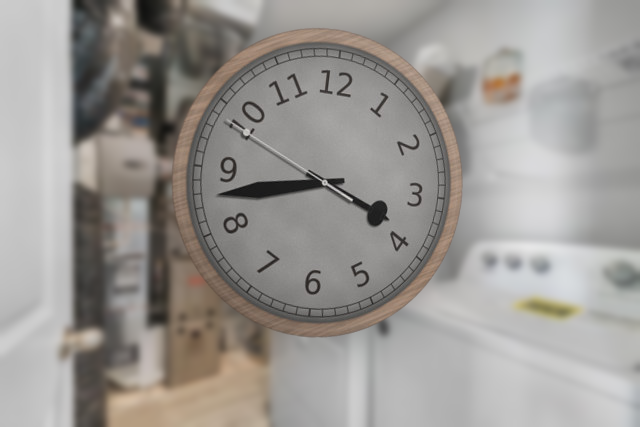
3:42:49
